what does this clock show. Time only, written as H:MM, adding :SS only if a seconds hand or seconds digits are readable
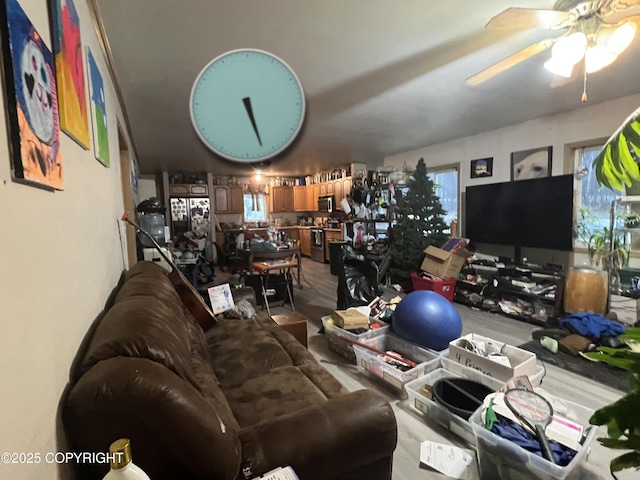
5:27
